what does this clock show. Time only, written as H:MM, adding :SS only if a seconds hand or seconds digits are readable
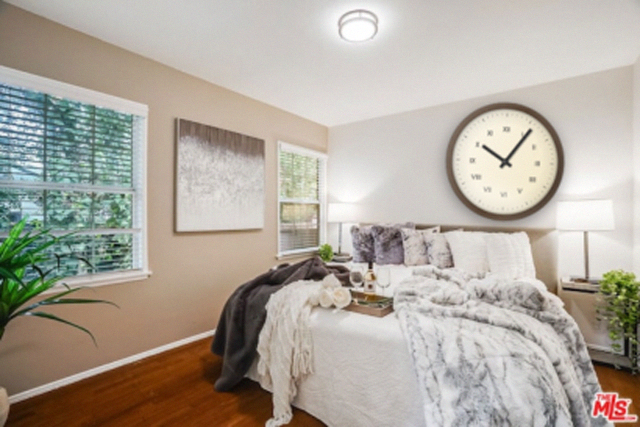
10:06
